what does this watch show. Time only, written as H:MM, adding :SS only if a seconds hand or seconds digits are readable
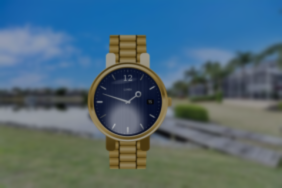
1:48
